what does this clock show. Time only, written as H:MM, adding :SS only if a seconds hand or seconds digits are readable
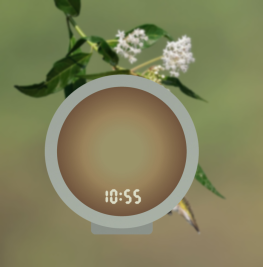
10:55
